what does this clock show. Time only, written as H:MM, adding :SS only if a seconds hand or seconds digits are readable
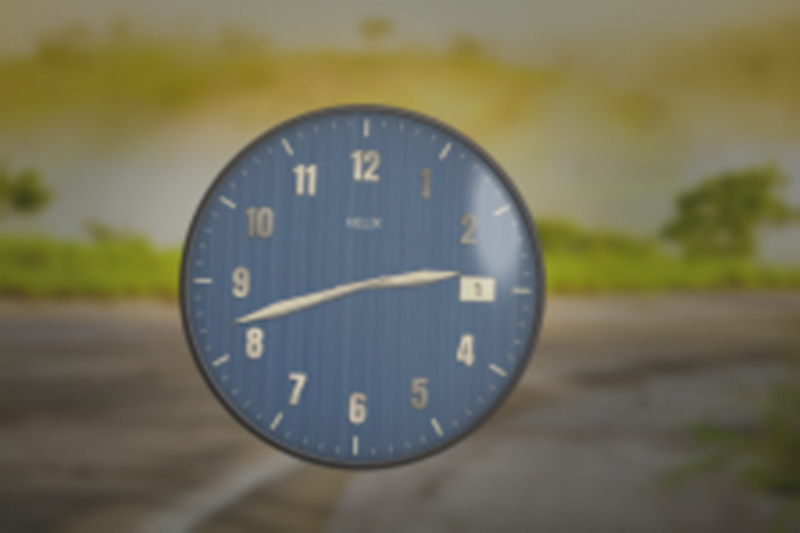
2:42
